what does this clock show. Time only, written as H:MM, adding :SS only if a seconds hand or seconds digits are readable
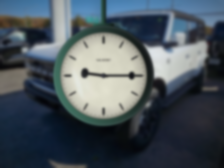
9:15
